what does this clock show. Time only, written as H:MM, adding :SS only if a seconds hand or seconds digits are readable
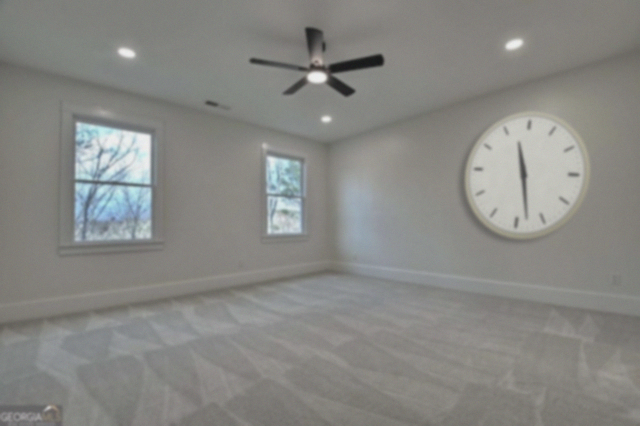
11:28
